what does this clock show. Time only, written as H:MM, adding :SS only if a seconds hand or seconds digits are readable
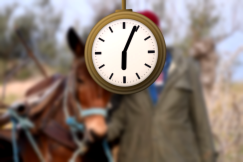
6:04
